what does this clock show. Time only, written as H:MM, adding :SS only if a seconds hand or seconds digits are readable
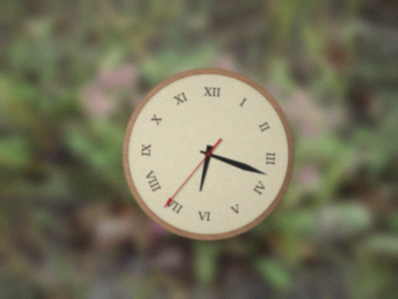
6:17:36
